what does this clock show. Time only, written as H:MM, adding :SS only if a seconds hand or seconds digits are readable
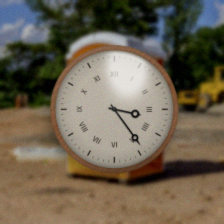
3:24
